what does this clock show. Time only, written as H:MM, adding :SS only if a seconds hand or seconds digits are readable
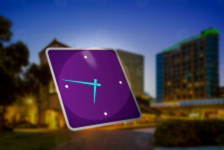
6:47
